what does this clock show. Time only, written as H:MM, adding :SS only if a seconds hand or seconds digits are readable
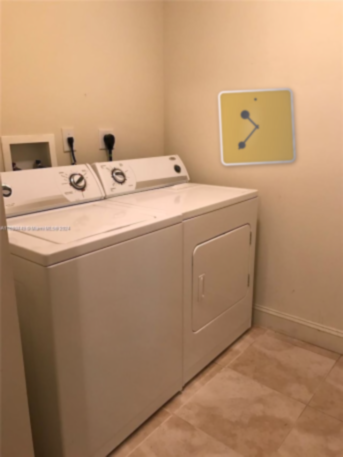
10:37
